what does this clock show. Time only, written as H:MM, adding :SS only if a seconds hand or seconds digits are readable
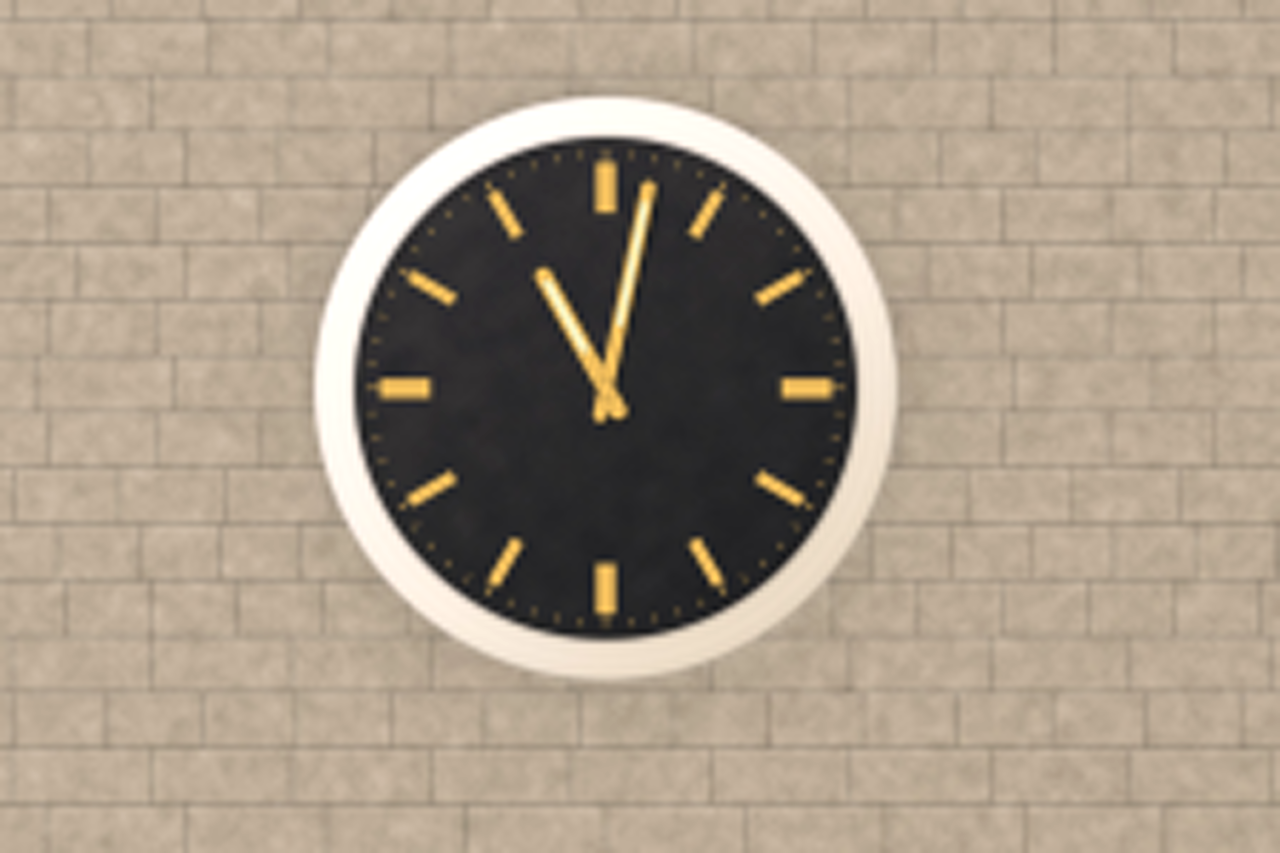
11:02
